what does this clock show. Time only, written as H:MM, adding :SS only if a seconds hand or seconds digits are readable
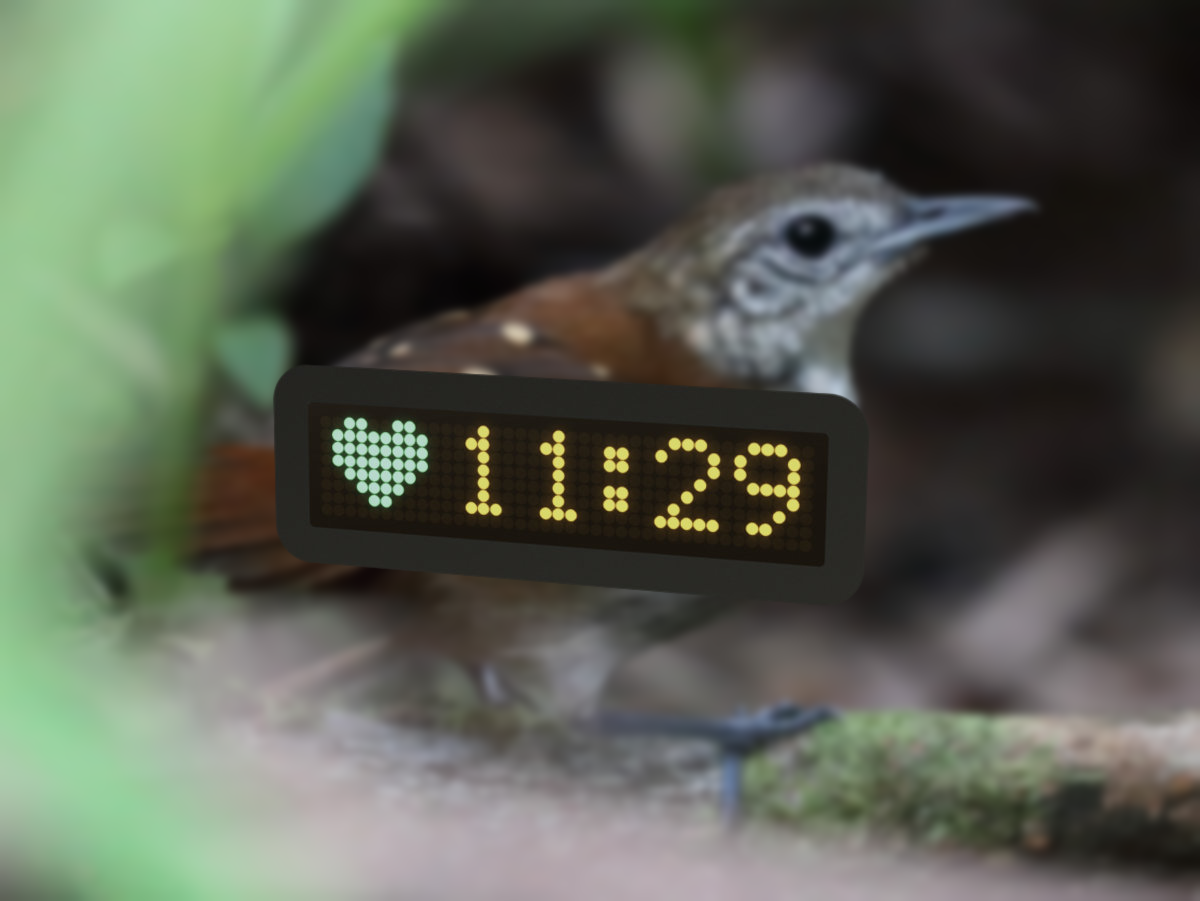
11:29
